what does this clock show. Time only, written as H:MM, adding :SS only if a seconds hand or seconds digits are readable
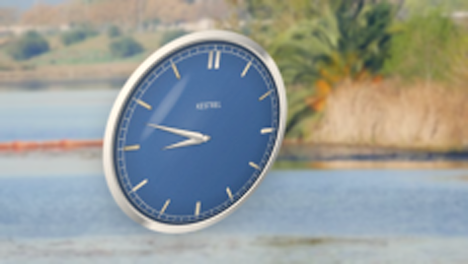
8:48
